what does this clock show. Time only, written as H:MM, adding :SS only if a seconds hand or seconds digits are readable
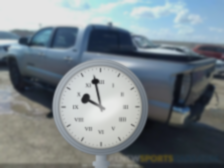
9:58
